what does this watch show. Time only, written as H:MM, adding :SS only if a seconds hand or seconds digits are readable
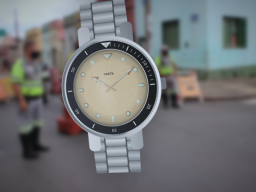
10:09
